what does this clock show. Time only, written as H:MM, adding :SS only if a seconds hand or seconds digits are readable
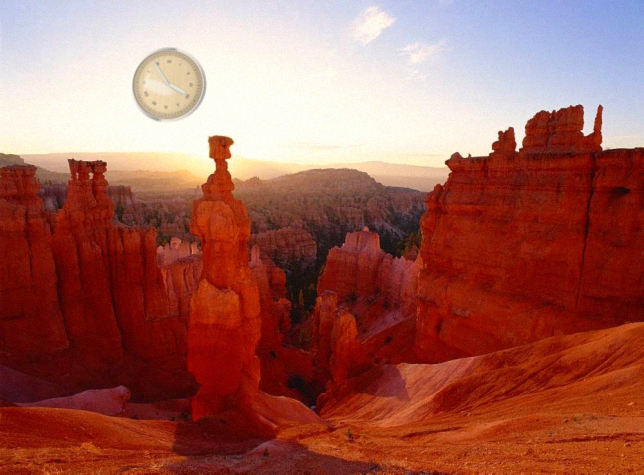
3:54
